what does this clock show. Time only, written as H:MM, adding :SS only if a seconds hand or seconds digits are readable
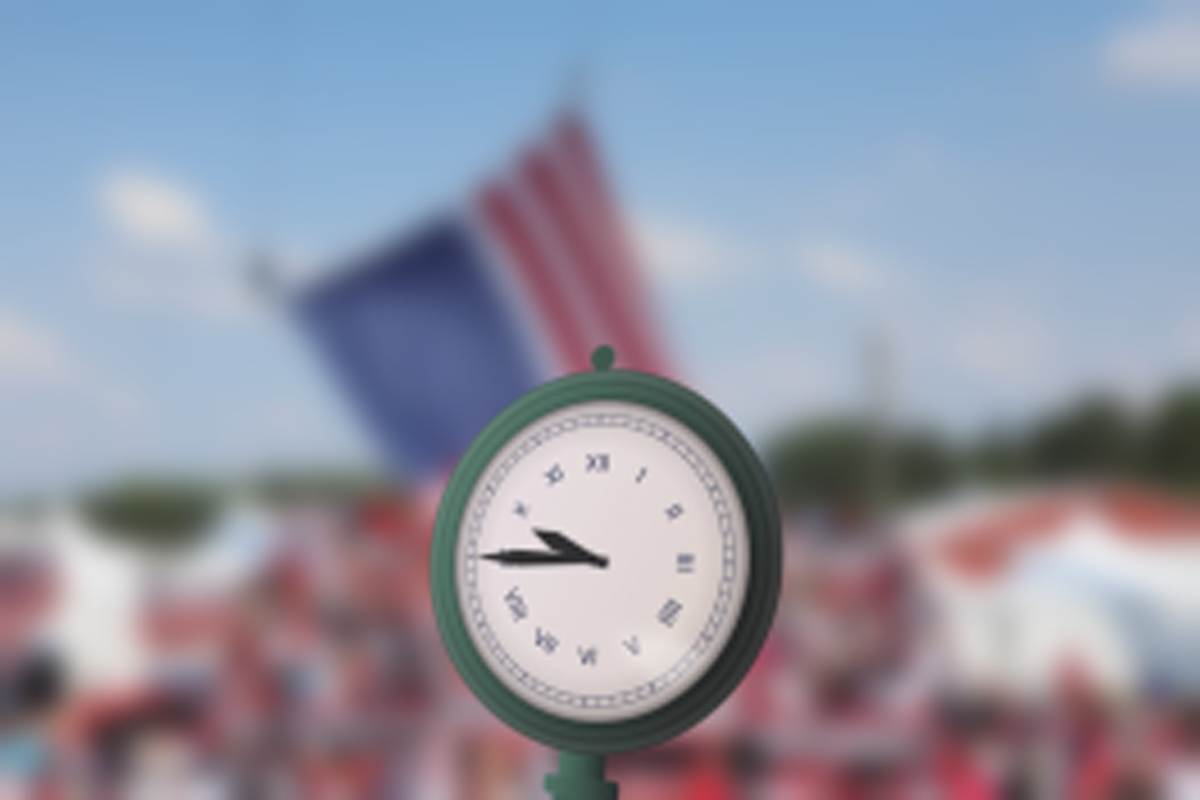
9:45
